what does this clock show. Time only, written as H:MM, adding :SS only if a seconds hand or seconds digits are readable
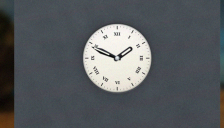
1:49
